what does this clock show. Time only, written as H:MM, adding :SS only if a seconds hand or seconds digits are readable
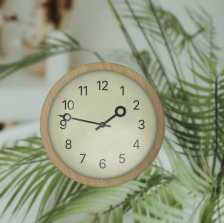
1:47
